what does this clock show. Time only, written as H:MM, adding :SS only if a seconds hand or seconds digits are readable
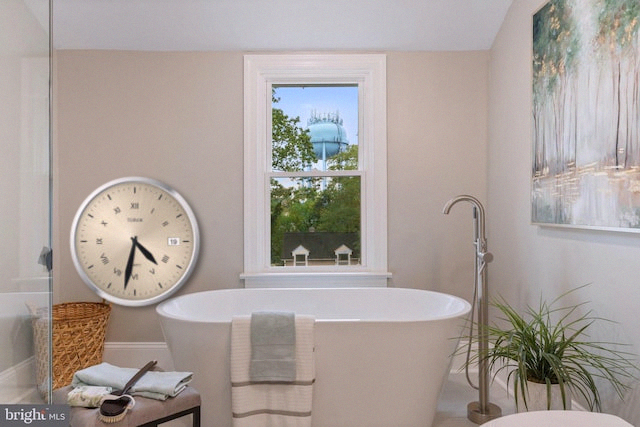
4:32
